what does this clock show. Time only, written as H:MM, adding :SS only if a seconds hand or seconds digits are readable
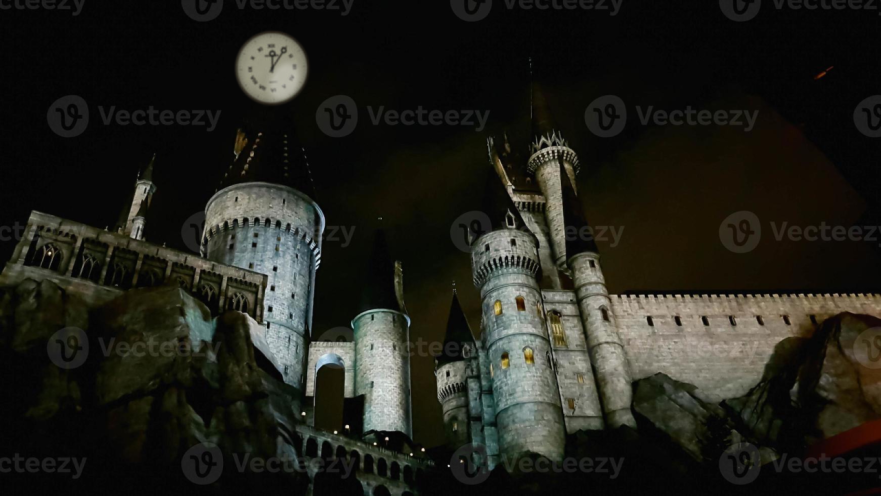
12:06
